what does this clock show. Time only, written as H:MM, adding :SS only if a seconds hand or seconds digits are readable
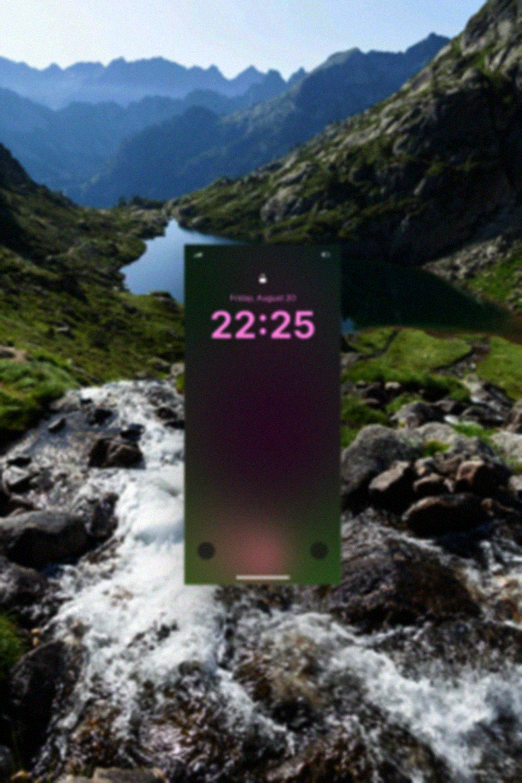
22:25
